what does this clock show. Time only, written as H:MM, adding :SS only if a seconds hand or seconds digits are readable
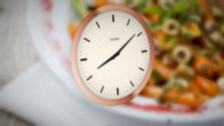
8:09
